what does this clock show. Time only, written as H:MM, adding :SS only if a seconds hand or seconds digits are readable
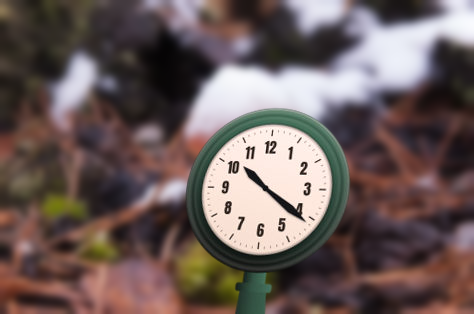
10:21
